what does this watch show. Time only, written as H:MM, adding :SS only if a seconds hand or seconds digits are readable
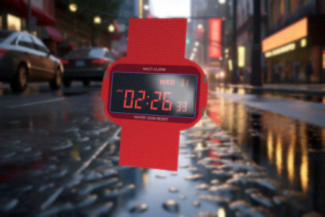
2:26:33
